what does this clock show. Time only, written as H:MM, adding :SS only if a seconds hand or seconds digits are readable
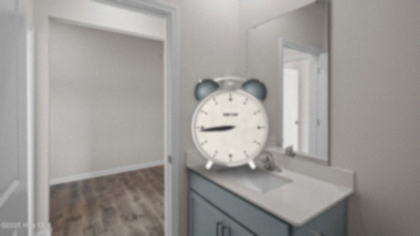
8:44
